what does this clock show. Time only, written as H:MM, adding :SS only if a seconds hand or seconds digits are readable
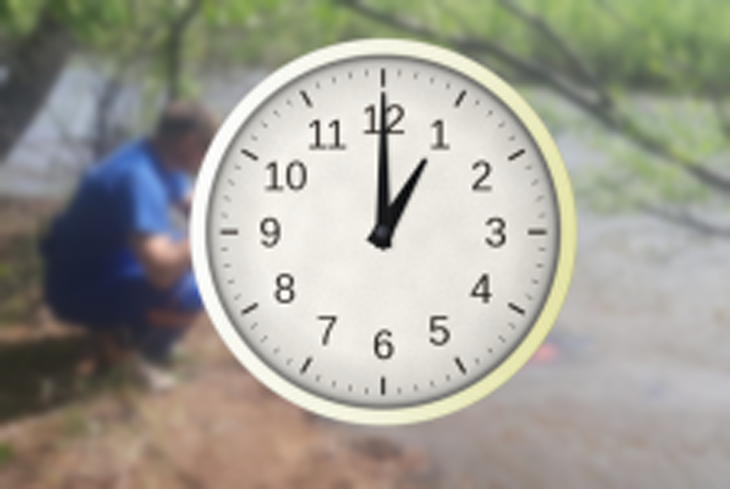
1:00
